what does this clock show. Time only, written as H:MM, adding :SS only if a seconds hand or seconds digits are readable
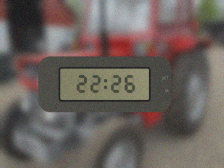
22:26
